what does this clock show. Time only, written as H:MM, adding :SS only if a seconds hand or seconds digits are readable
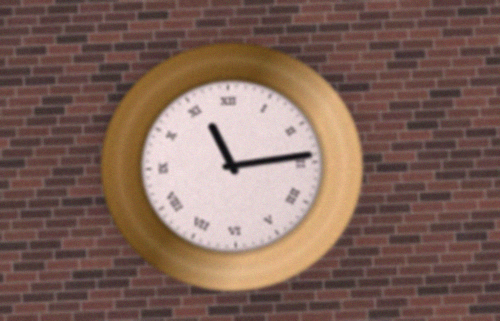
11:14
